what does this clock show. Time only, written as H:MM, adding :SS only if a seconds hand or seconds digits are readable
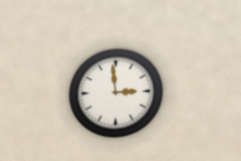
2:59
